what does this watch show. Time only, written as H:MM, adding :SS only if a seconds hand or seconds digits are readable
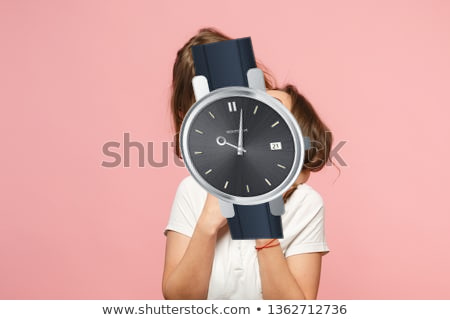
10:02
